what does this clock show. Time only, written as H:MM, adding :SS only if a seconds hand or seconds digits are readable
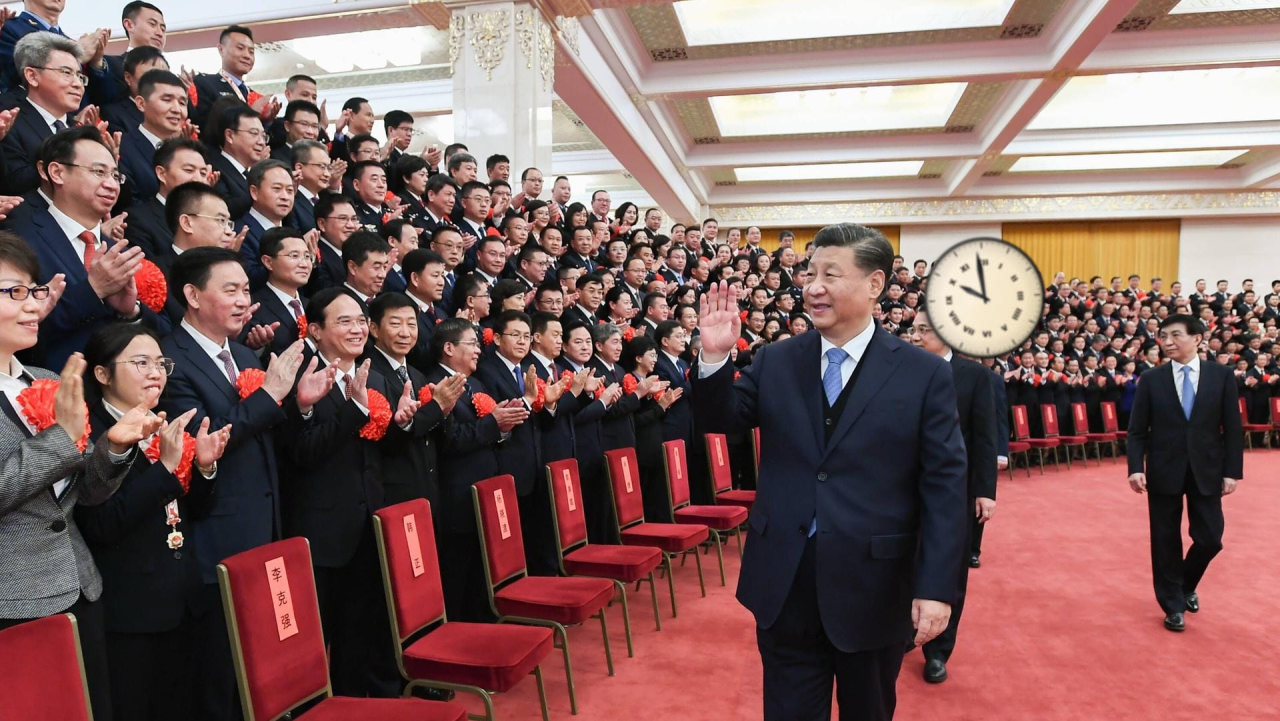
9:59
